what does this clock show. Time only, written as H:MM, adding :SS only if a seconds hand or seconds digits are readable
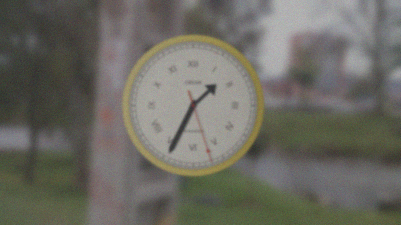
1:34:27
